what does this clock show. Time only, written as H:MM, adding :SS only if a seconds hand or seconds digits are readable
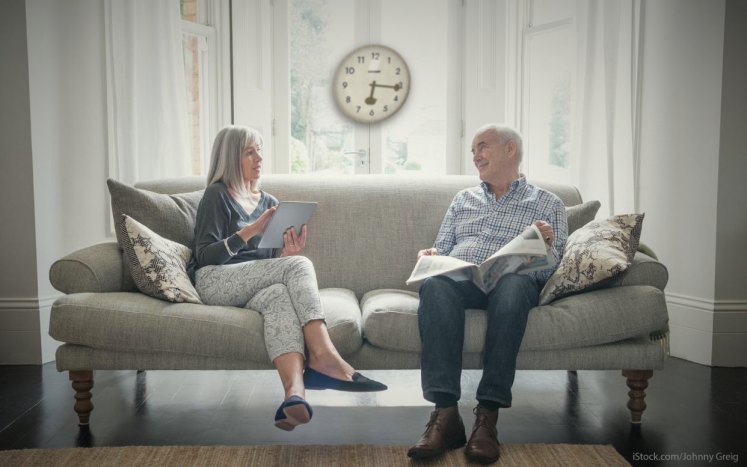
6:16
